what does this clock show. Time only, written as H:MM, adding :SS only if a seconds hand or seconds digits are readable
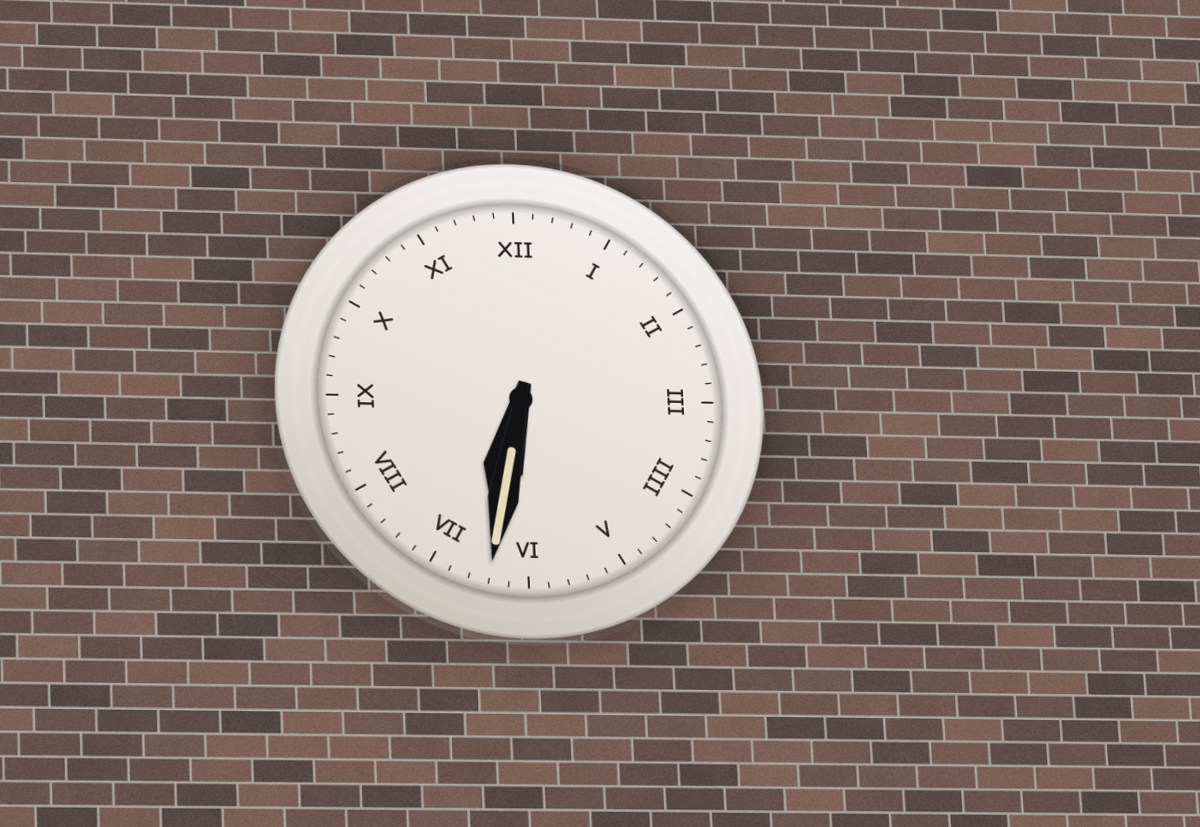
6:32
